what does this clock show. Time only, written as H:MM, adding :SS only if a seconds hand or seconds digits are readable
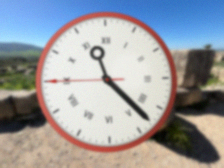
11:22:45
